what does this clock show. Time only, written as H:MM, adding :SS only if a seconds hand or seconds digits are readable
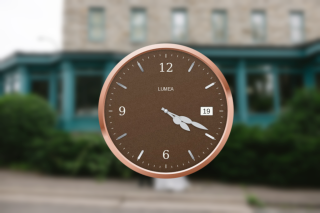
4:19
